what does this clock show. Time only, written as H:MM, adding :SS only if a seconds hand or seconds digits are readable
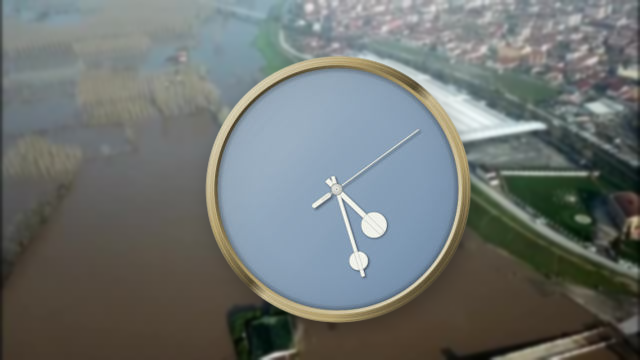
4:27:09
